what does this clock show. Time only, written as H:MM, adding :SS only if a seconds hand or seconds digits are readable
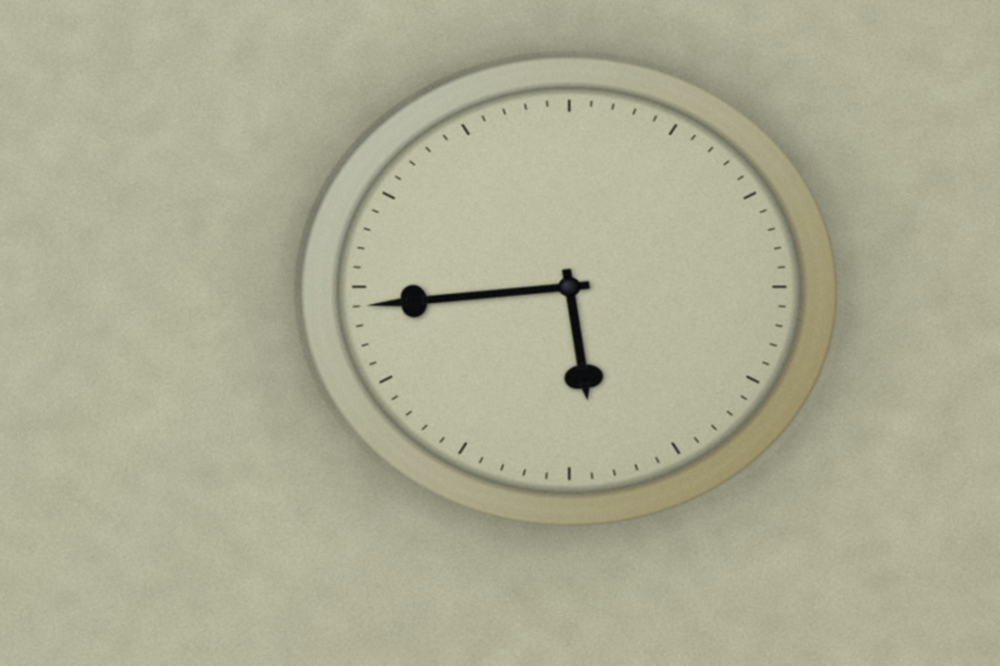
5:44
